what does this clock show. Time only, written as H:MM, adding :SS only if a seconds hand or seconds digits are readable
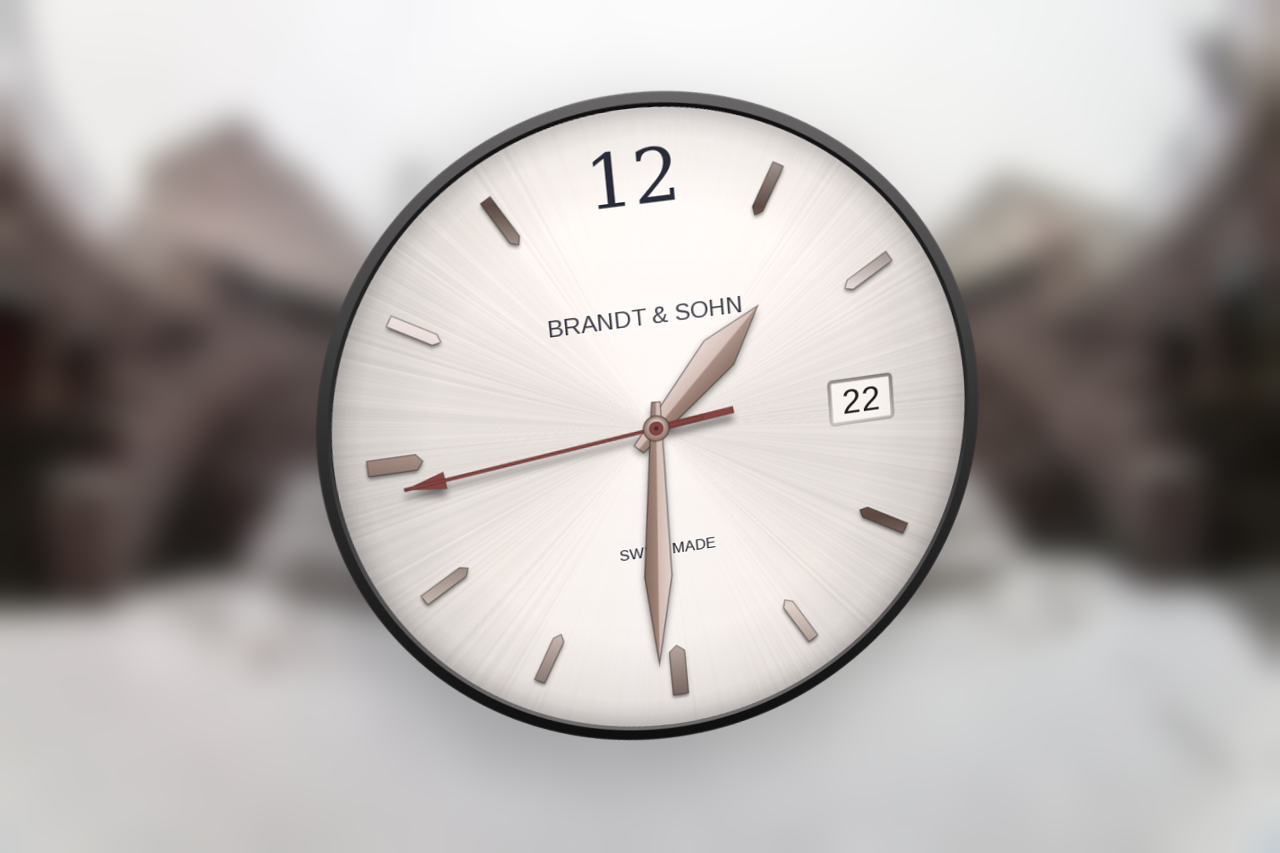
1:30:44
